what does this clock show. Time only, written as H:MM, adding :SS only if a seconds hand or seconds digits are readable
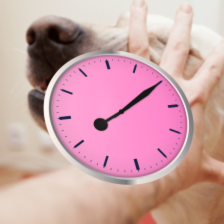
8:10
